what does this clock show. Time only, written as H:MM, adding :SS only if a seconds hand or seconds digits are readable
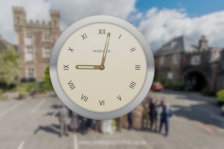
9:02
